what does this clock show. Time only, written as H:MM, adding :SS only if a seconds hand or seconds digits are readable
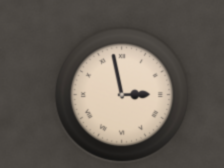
2:58
